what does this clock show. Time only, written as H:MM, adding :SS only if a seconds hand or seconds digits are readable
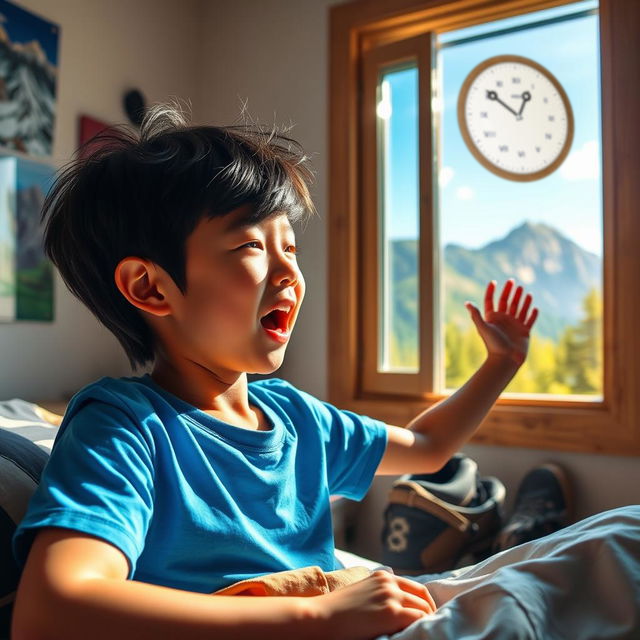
12:51
